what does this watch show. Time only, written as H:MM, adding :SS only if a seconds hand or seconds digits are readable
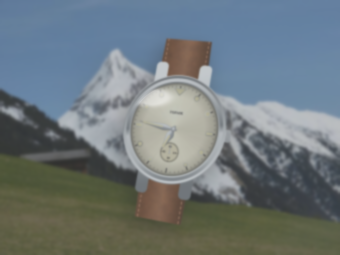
6:46
